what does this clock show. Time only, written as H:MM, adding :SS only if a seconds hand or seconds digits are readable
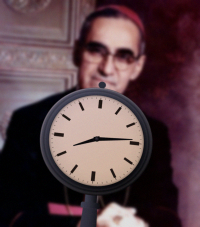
8:14
